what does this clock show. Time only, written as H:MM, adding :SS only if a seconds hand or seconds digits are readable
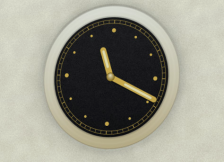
11:19
